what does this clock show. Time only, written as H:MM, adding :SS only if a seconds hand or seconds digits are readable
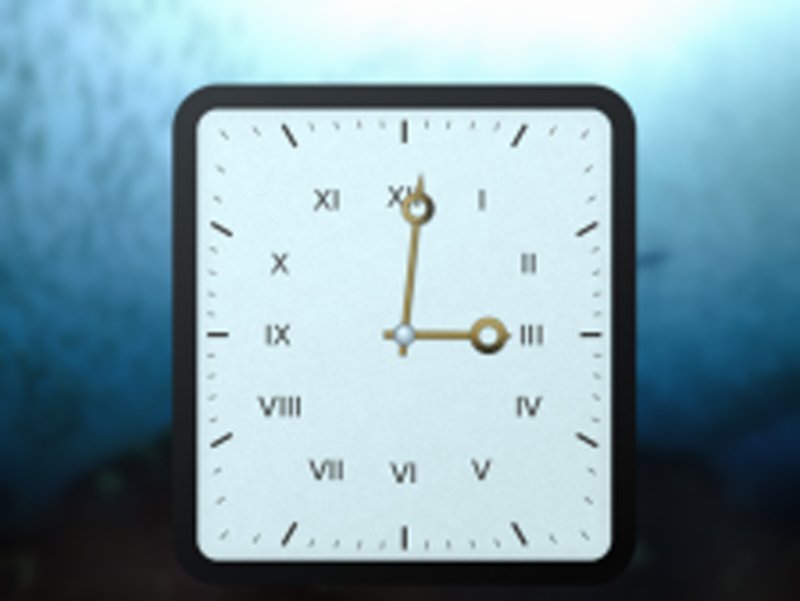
3:01
